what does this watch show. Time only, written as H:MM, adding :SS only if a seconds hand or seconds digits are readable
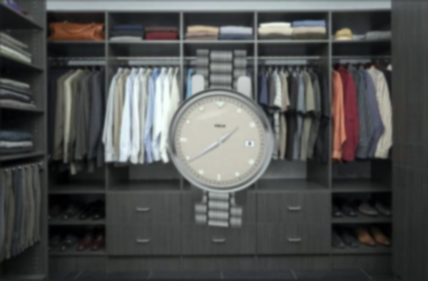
1:39
